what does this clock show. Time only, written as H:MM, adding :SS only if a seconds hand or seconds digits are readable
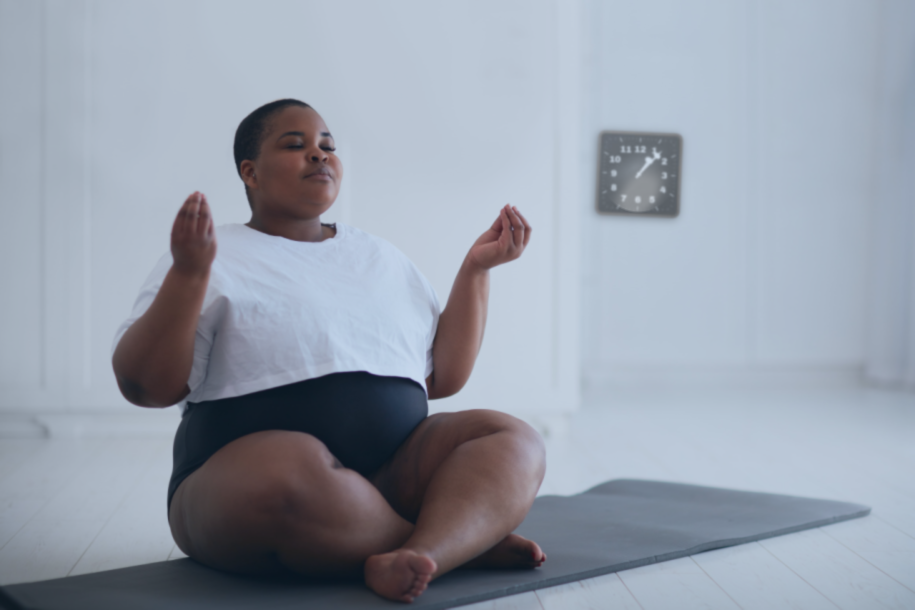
1:07
